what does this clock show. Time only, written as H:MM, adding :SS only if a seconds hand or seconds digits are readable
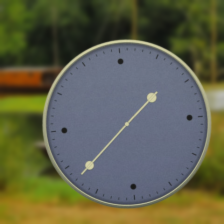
1:38
